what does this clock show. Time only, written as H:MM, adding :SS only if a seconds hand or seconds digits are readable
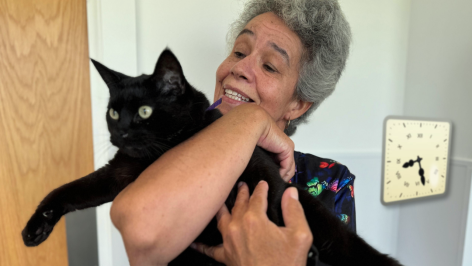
8:27
